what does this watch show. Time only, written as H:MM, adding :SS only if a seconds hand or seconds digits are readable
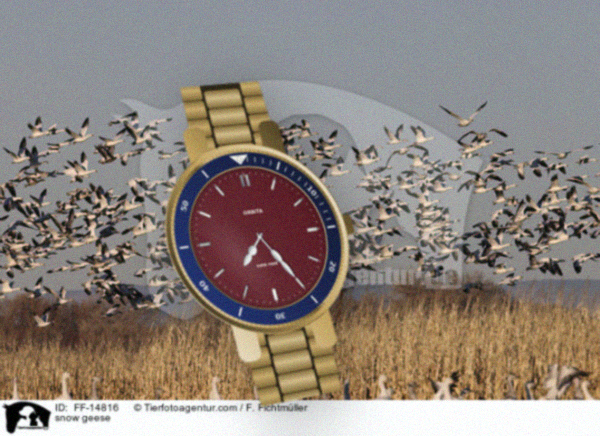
7:25
